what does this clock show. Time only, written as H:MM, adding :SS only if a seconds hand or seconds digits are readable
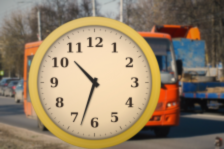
10:33
